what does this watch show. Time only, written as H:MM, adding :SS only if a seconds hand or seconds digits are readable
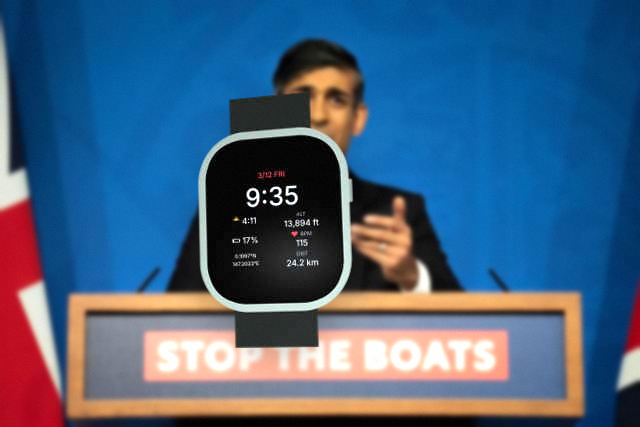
9:35
